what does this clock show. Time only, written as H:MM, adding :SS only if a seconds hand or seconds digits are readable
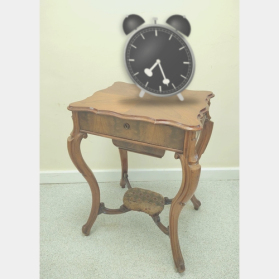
7:27
